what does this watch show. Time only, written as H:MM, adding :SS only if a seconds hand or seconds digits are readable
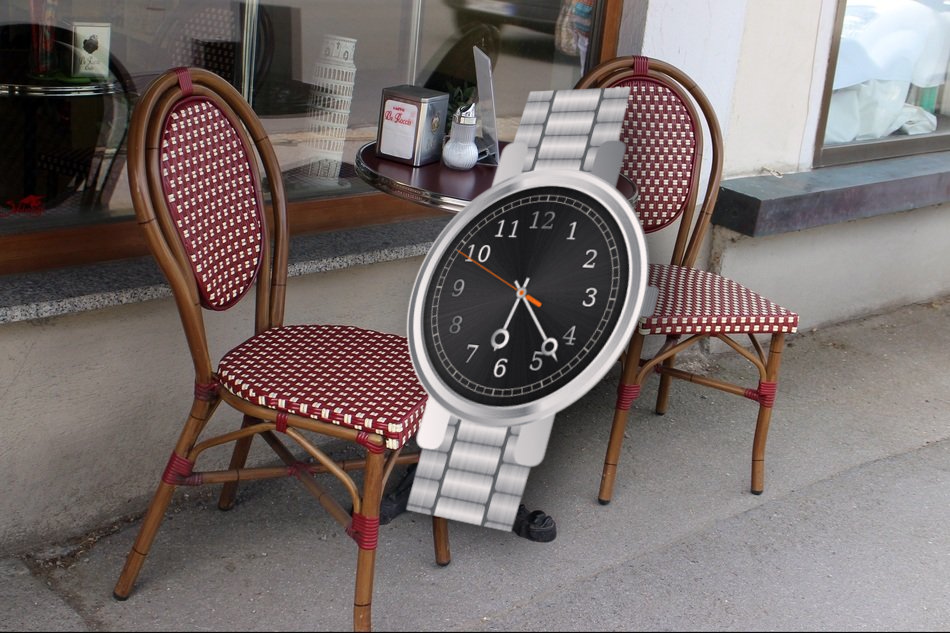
6:22:49
